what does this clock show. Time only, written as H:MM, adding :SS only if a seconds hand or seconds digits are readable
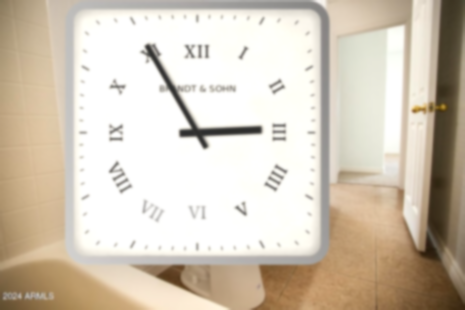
2:55
